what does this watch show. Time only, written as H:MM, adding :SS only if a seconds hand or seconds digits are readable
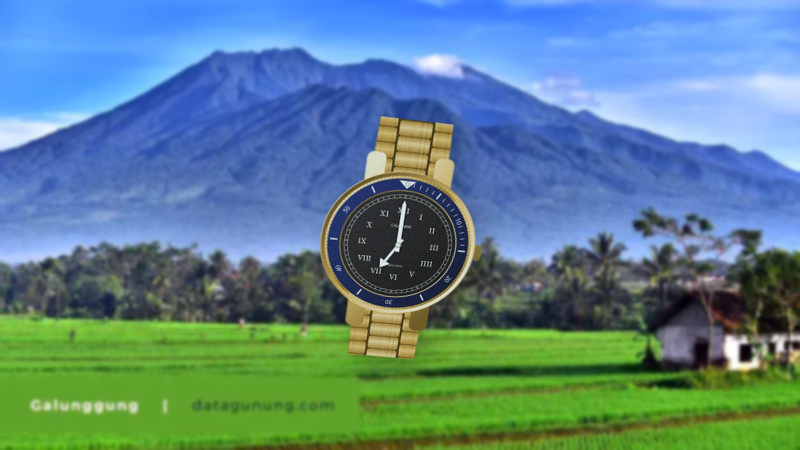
7:00
